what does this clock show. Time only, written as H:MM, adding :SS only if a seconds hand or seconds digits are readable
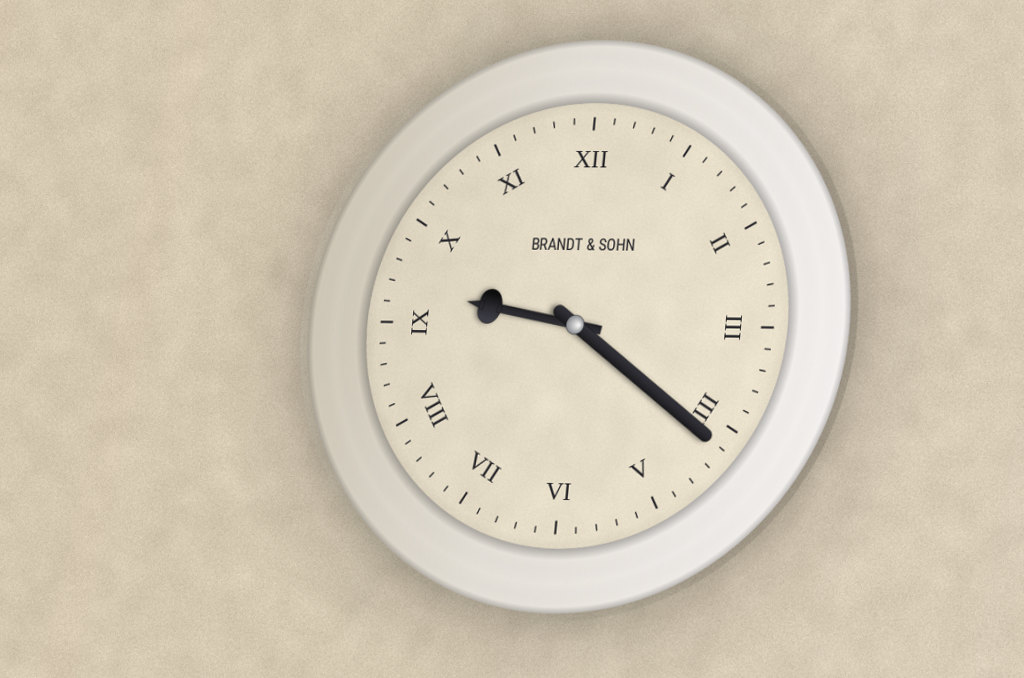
9:21
